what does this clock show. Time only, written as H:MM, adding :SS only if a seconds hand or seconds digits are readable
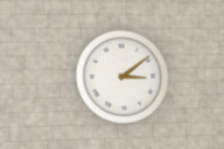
3:09
